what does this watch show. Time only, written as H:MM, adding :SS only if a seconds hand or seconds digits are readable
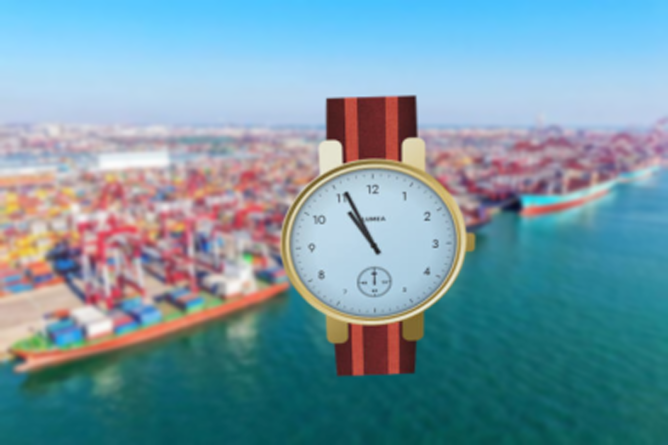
10:56
